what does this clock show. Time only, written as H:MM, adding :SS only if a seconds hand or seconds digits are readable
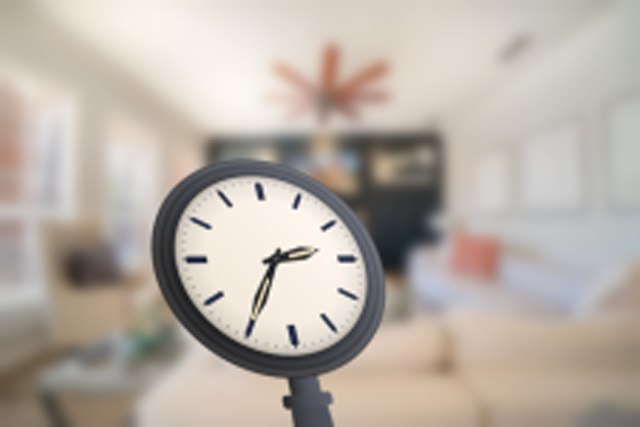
2:35
